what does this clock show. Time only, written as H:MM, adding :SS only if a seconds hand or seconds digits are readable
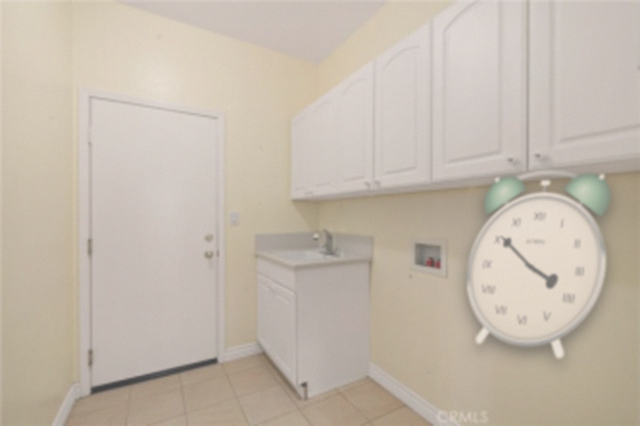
3:51
